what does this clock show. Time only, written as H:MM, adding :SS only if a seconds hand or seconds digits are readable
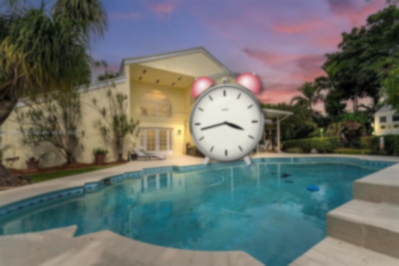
3:43
